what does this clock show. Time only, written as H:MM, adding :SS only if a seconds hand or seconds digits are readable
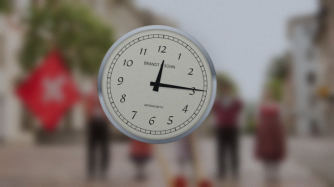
12:15
